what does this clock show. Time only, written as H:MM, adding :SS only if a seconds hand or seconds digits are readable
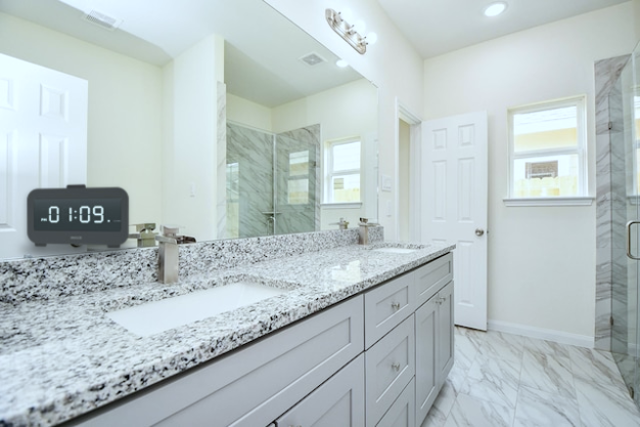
1:09
